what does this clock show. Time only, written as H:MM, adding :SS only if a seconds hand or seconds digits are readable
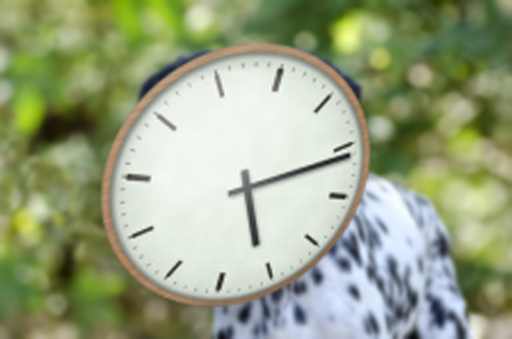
5:11
